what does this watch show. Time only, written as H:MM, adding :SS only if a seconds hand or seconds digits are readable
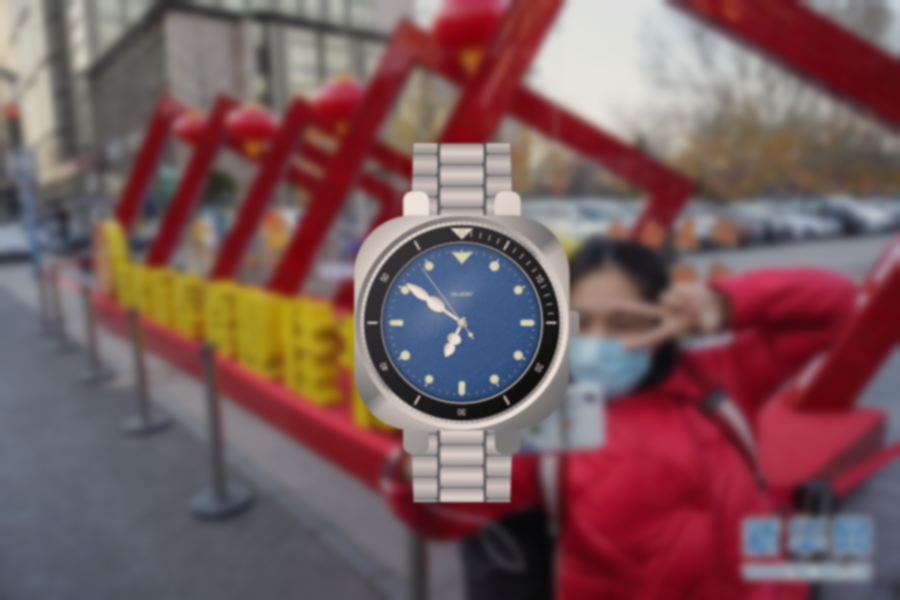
6:50:54
